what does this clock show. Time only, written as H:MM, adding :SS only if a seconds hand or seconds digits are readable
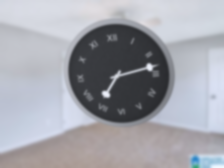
7:13
